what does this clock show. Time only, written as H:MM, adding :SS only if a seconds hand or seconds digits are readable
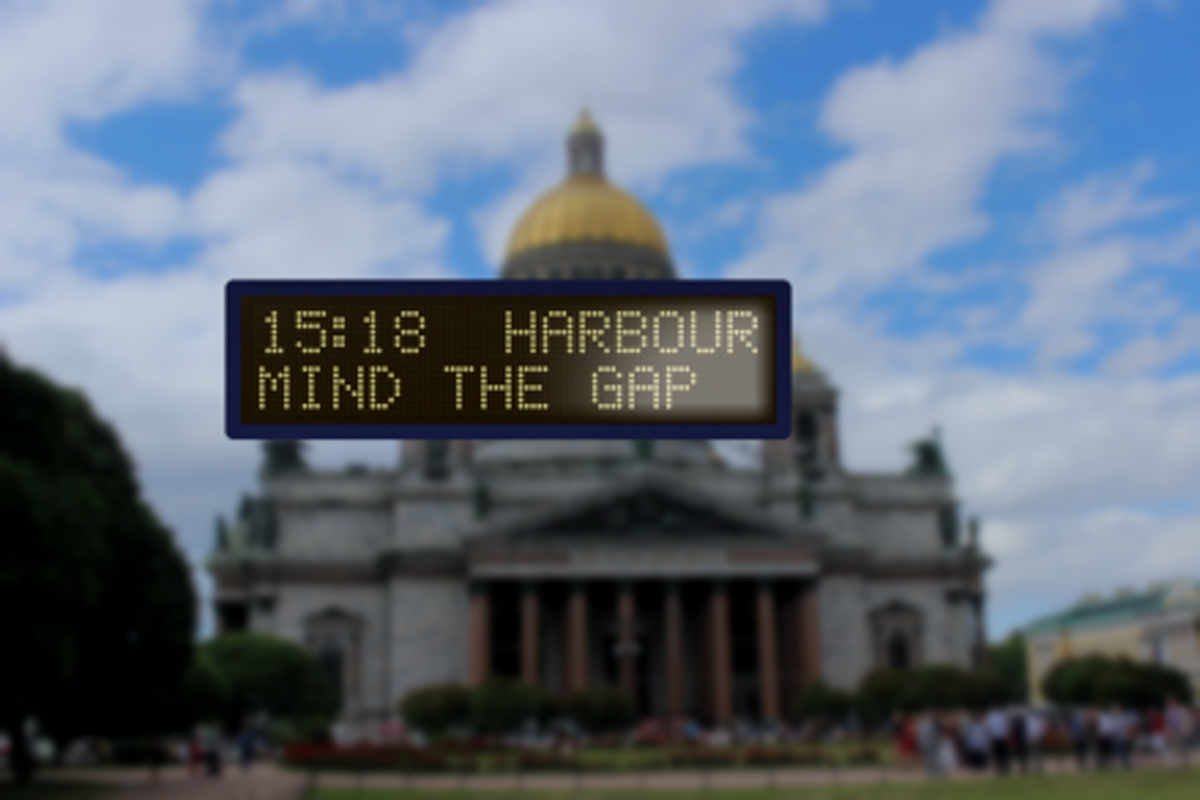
15:18
